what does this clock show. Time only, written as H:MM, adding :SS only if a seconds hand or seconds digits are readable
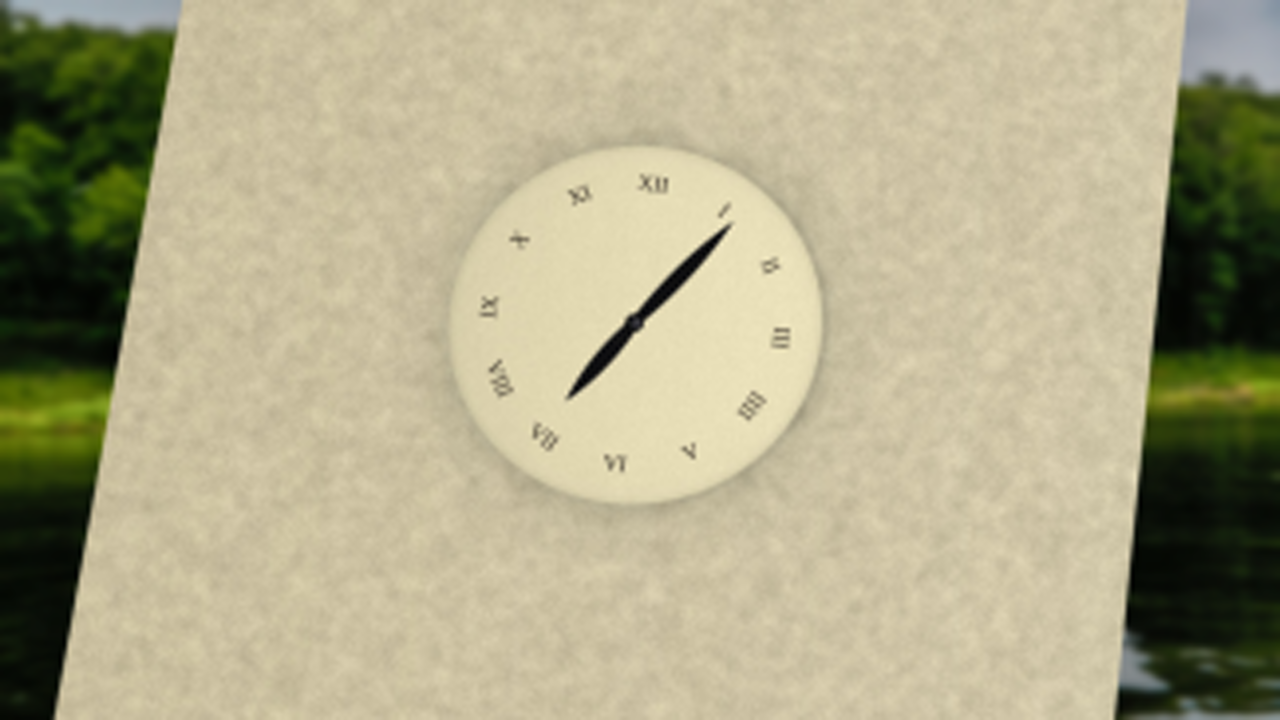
7:06
